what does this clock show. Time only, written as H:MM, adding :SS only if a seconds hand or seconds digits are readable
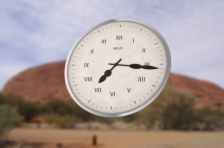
7:16
